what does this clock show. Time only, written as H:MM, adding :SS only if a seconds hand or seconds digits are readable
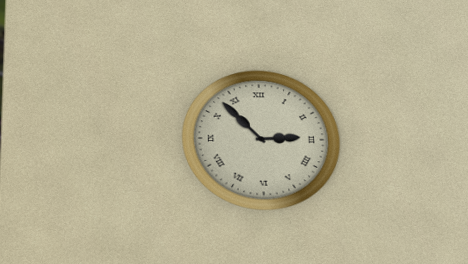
2:53
